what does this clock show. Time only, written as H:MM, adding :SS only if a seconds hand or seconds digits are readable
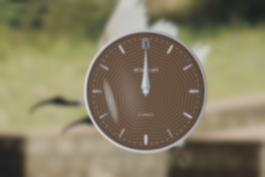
12:00
